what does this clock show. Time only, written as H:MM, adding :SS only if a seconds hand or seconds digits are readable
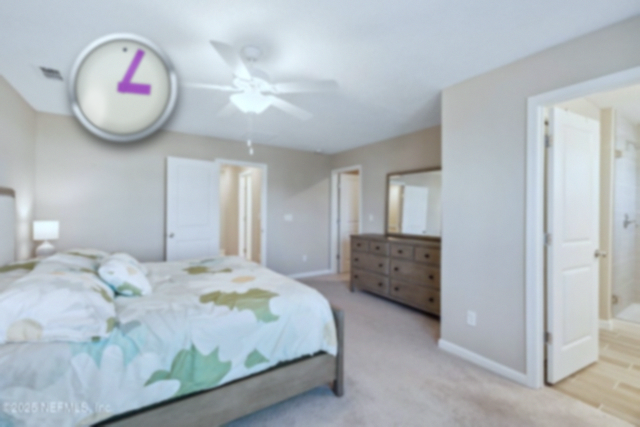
3:04
